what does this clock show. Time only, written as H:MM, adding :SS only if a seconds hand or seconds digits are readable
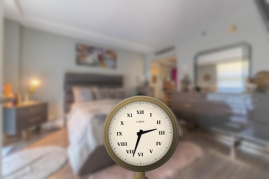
2:33
